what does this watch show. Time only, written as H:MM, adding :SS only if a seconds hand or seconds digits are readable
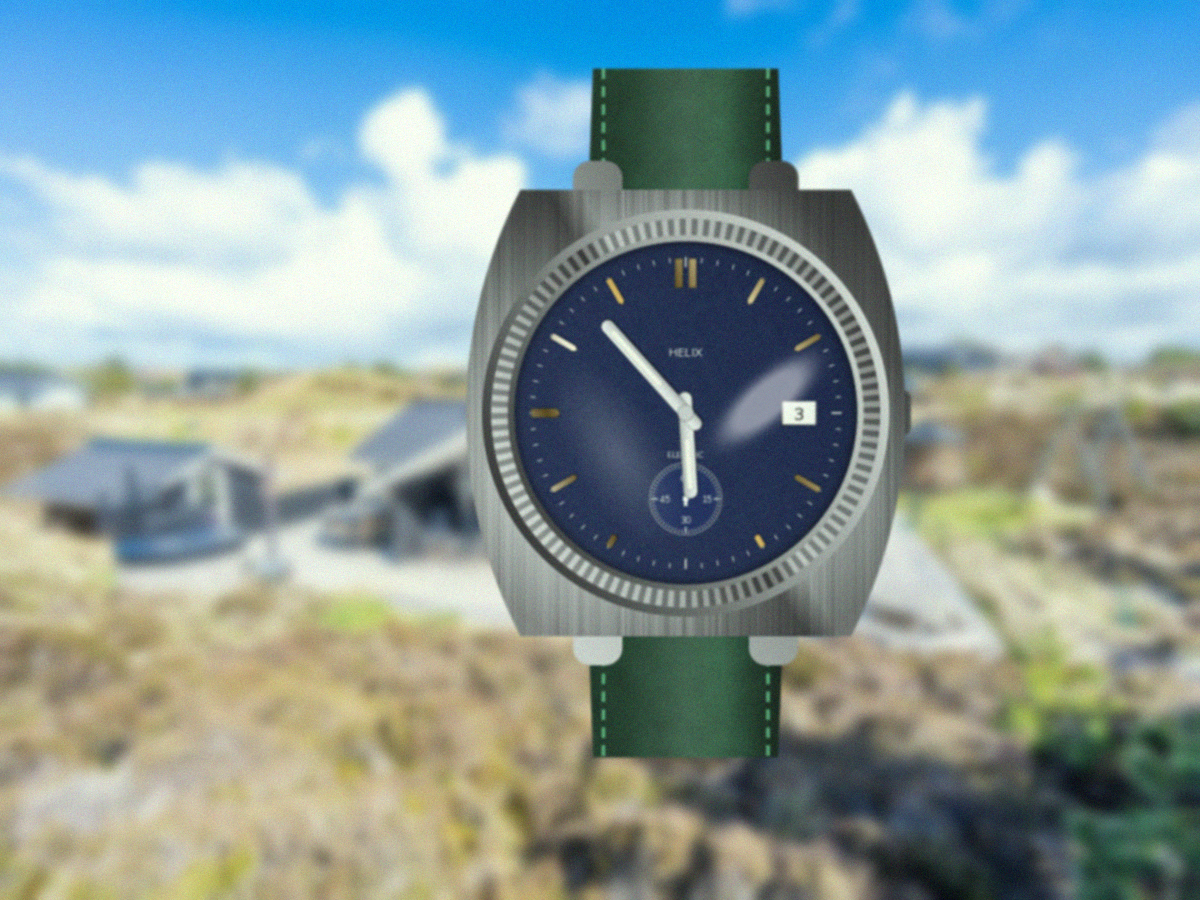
5:53
